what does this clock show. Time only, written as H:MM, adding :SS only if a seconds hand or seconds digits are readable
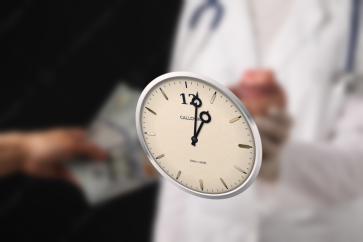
1:02
